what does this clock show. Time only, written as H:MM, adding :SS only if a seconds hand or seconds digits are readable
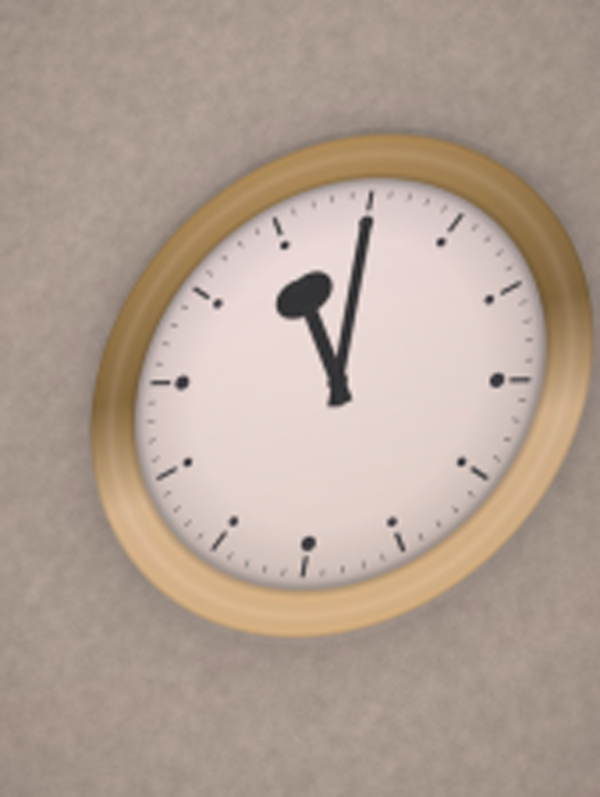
11:00
